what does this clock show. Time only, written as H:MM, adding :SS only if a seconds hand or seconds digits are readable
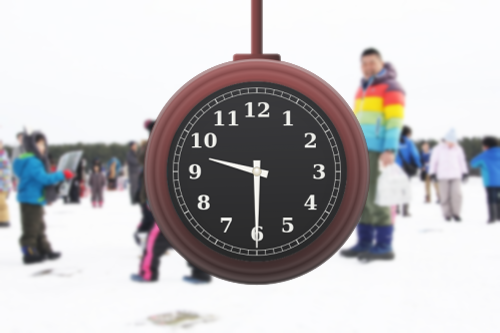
9:30
